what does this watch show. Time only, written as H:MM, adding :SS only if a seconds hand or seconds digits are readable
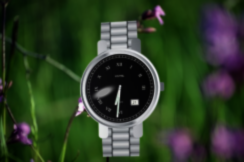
6:31
